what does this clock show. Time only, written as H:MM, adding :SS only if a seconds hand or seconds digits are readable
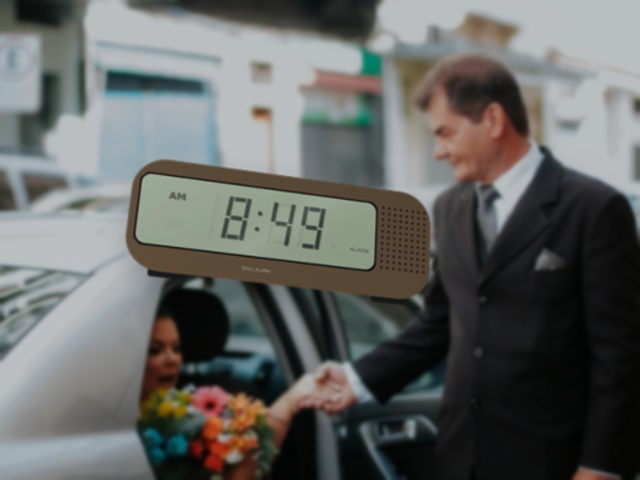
8:49
